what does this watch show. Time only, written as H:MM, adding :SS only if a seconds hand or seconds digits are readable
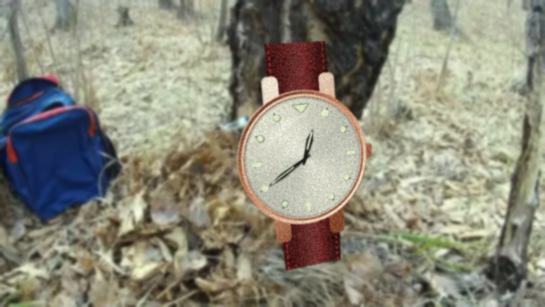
12:40
